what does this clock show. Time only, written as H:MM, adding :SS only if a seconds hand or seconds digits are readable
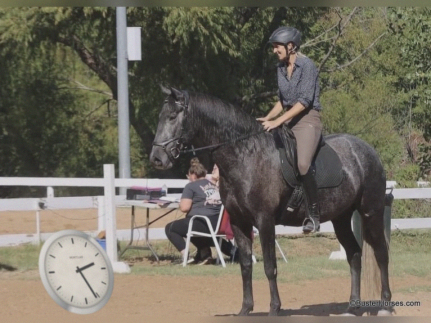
2:26
